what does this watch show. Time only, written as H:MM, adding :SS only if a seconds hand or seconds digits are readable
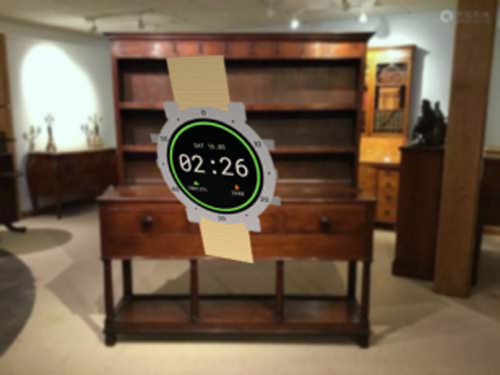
2:26
